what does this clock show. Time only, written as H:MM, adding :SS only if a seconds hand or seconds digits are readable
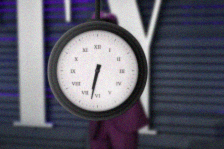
6:32
